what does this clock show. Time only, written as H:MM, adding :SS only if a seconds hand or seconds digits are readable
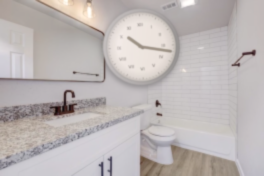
10:17
